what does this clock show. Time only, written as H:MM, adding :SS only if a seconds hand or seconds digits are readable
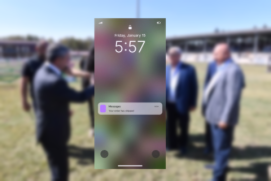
5:57
